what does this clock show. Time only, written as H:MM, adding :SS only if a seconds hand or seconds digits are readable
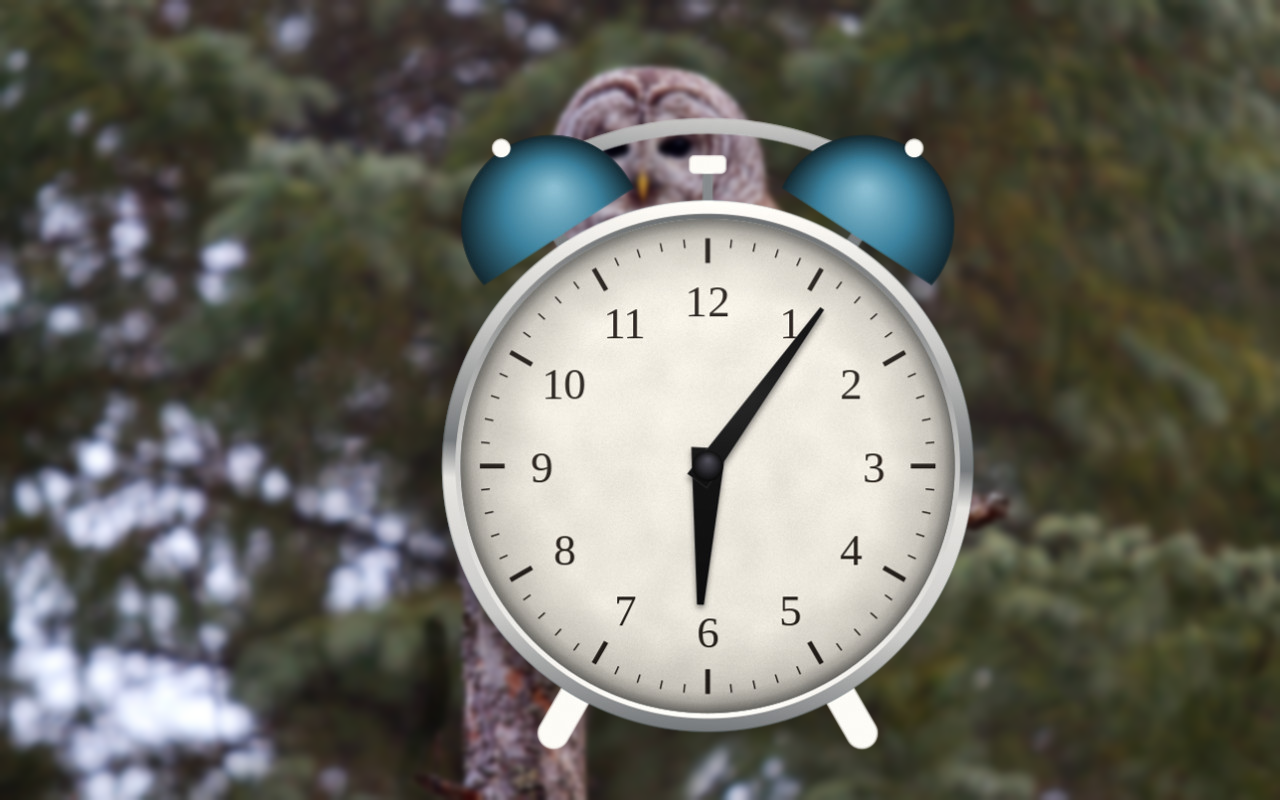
6:06
